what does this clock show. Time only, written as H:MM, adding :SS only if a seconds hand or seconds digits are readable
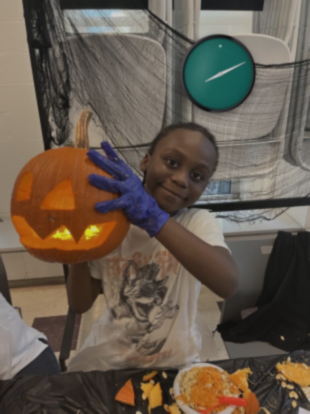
8:11
